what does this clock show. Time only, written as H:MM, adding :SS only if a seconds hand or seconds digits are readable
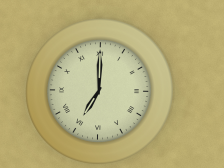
7:00
